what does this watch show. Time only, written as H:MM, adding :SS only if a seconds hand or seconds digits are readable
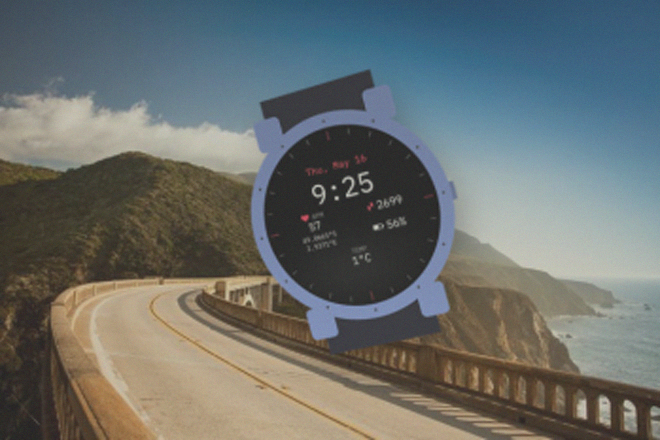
9:25
